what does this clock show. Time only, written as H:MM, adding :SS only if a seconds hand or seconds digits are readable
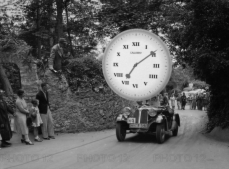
7:09
